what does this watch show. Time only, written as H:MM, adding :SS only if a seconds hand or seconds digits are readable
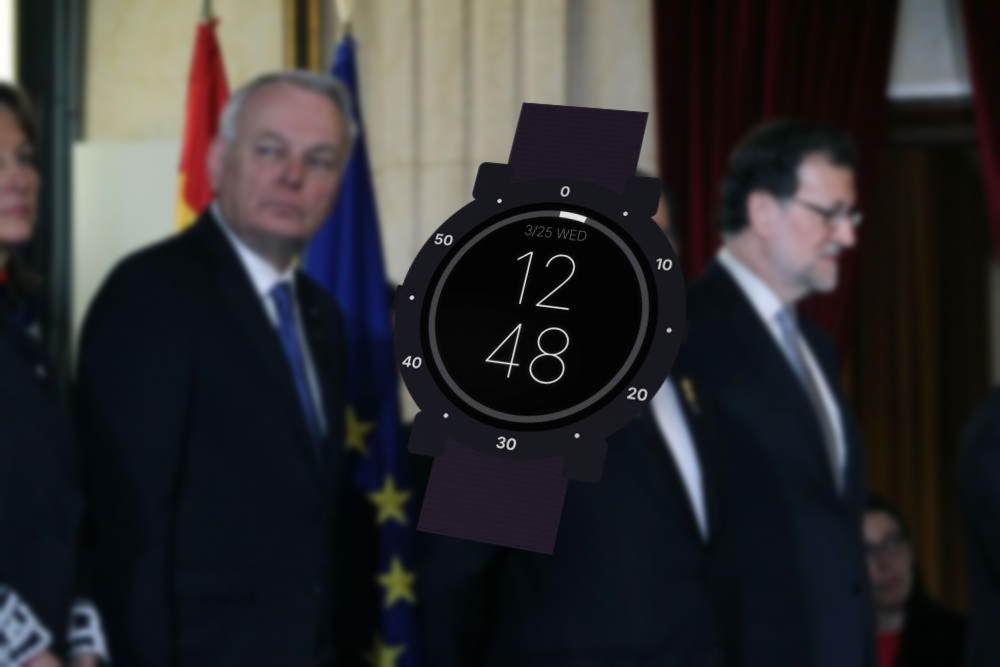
12:48
